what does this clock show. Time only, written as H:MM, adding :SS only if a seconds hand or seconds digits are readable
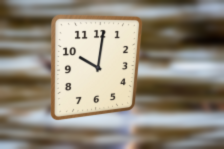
10:01
